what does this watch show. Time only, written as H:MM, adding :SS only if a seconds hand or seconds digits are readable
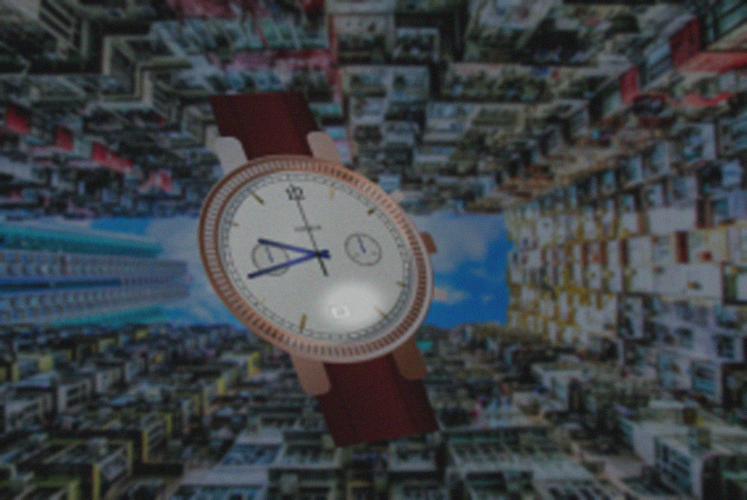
9:43
